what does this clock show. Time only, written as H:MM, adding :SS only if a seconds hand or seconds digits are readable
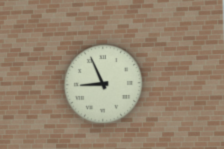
8:56
